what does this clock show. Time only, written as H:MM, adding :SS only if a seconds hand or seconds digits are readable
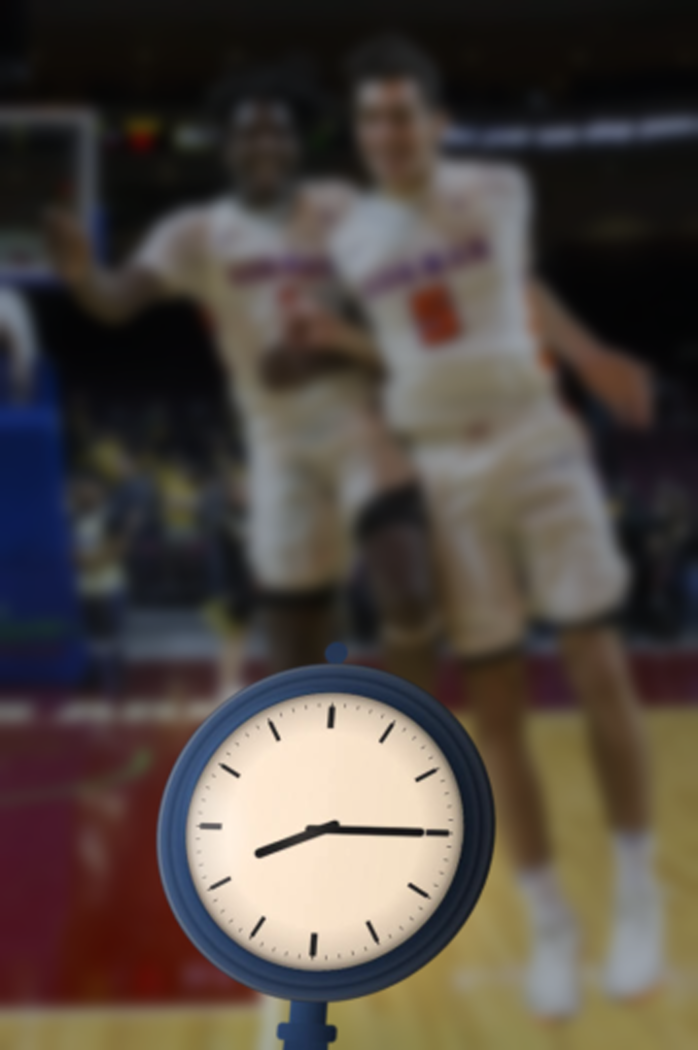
8:15
